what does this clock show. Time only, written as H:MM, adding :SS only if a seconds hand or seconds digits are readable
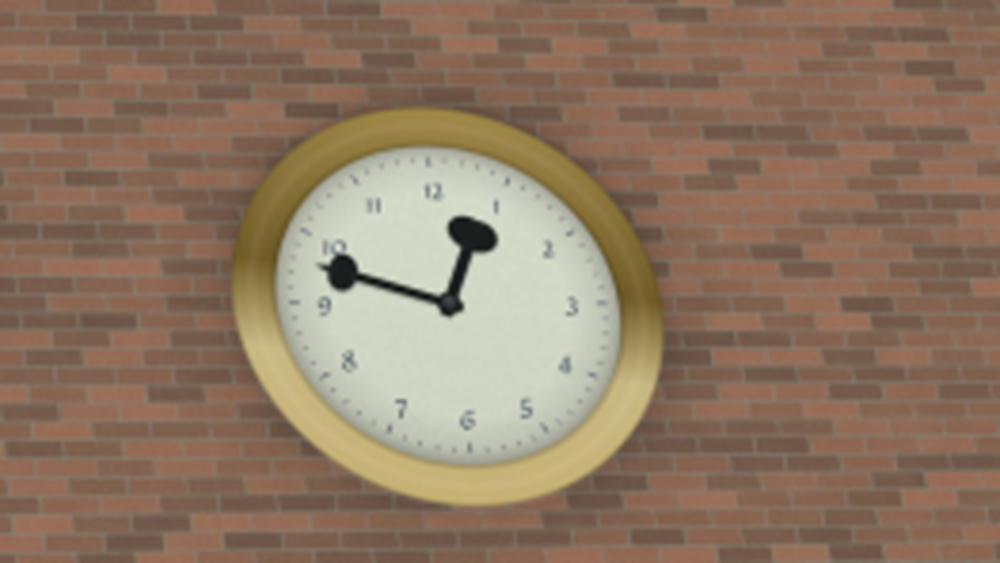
12:48
